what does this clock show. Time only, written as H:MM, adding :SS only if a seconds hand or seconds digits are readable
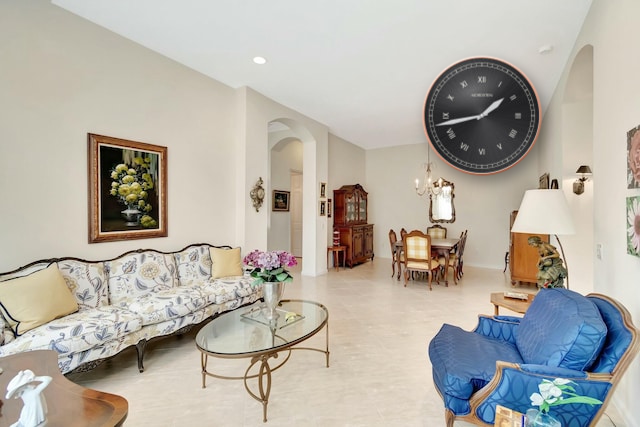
1:43
